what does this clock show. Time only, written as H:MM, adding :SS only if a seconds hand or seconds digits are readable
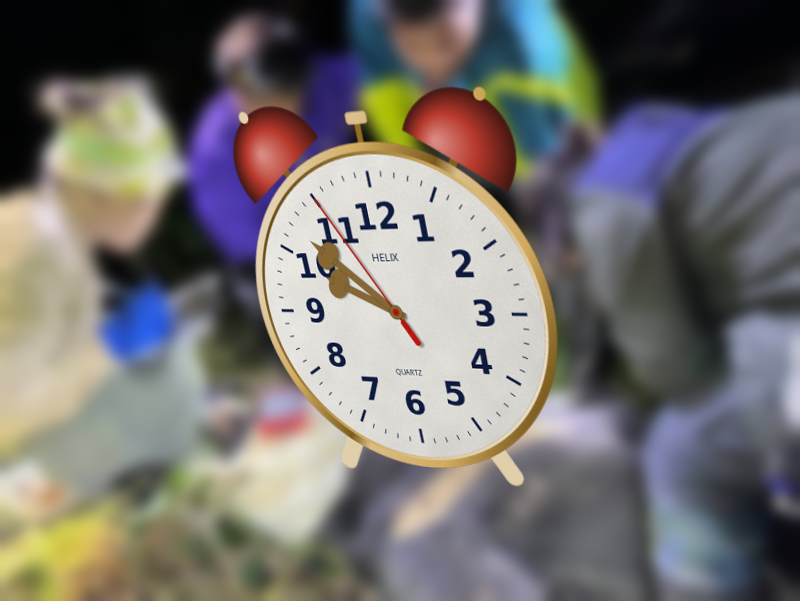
9:51:55
